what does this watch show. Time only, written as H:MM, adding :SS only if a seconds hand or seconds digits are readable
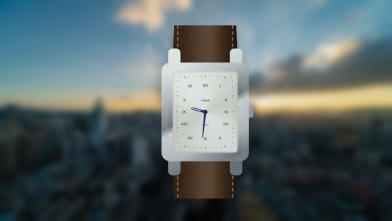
9:31
